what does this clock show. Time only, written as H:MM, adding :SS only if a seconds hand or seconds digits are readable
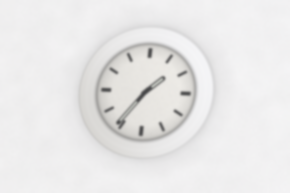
1:36
